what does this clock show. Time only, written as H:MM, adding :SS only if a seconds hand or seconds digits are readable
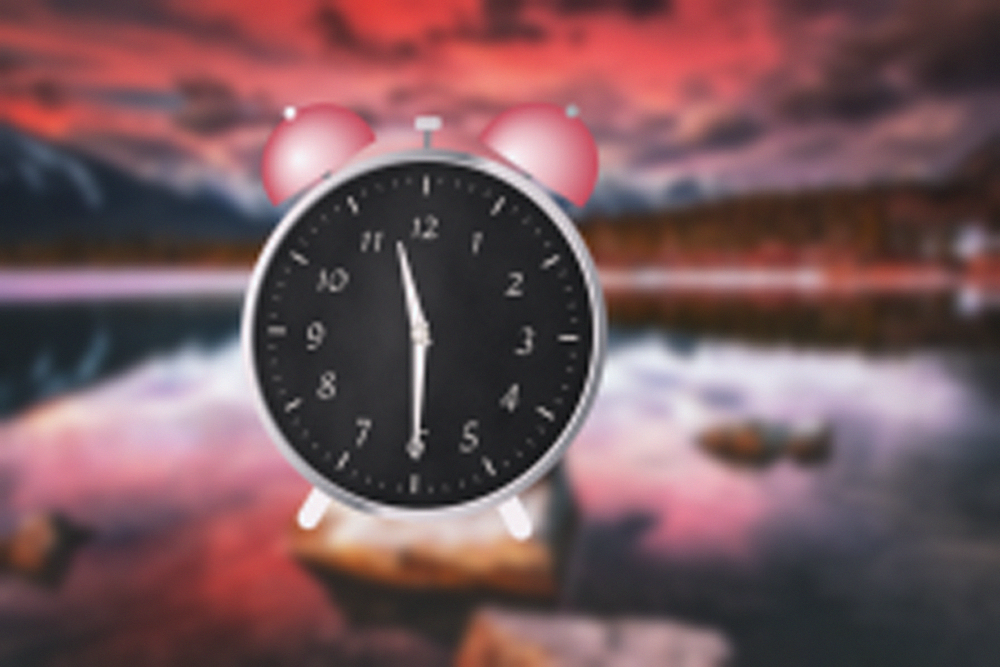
11:30
